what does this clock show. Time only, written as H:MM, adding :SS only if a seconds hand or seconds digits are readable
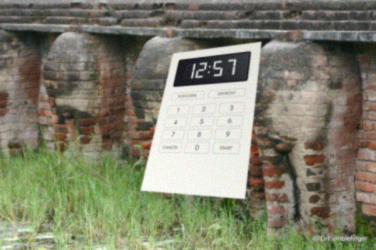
12:57
